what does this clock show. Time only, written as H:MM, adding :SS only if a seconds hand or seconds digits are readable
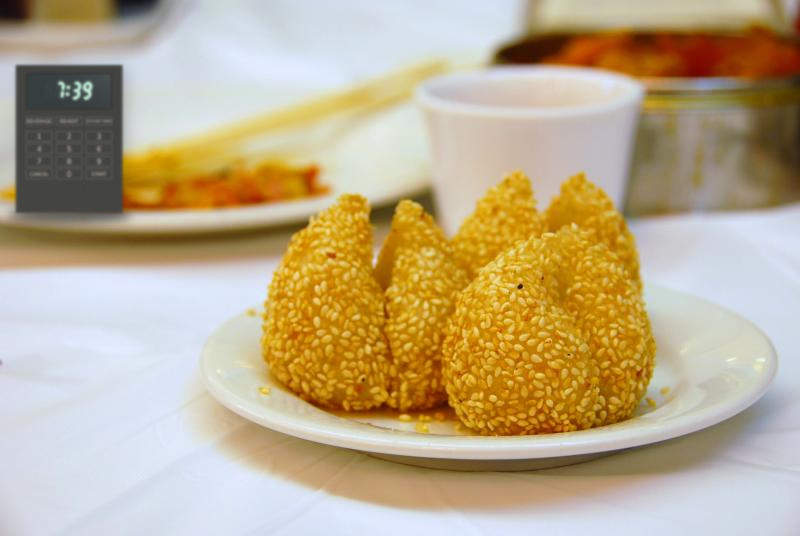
7:39
